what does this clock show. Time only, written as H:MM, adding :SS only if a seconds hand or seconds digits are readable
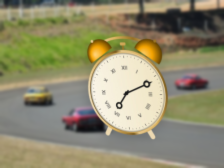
7:11
